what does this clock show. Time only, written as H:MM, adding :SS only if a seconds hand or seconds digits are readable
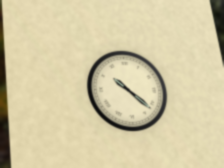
10:22
